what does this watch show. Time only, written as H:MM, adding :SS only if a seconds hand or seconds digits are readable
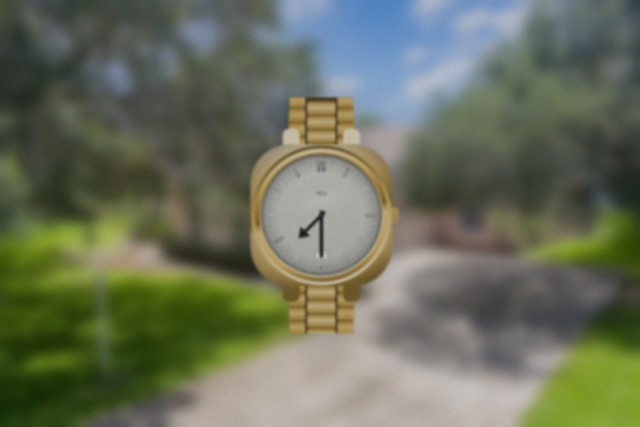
7:30
